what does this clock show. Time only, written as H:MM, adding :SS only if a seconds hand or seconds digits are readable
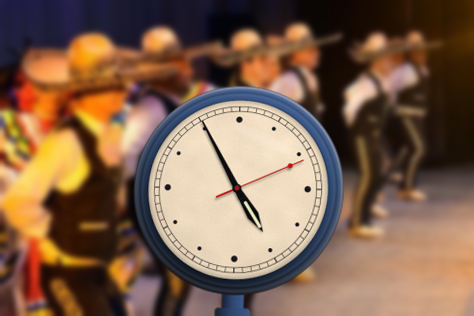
4:55:11
